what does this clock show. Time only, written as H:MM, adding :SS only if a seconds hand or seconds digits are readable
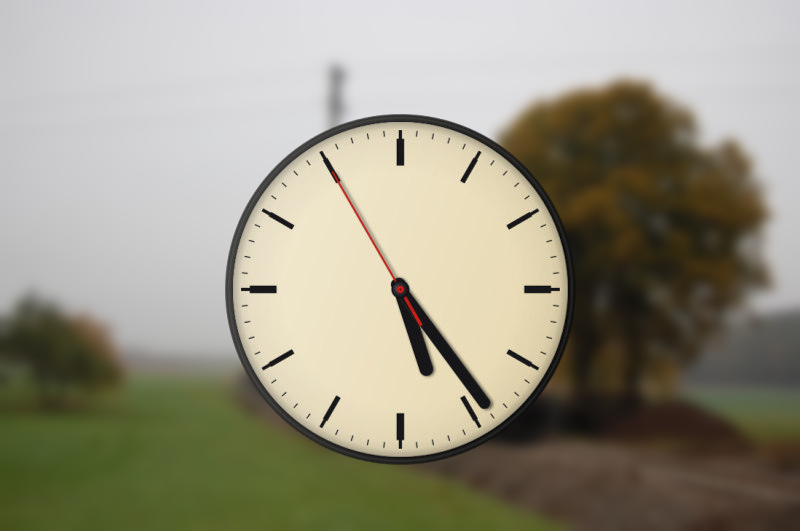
5:23:55
